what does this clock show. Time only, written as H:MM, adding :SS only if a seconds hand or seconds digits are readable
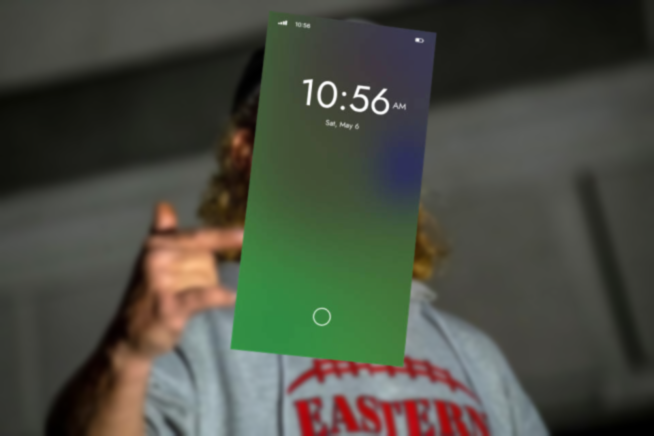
10:56
